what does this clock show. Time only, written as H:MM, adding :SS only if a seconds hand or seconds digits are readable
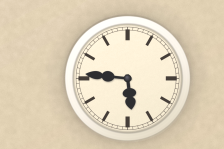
5:46
